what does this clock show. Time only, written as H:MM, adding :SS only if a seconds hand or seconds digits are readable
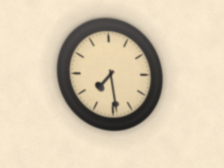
7:29
